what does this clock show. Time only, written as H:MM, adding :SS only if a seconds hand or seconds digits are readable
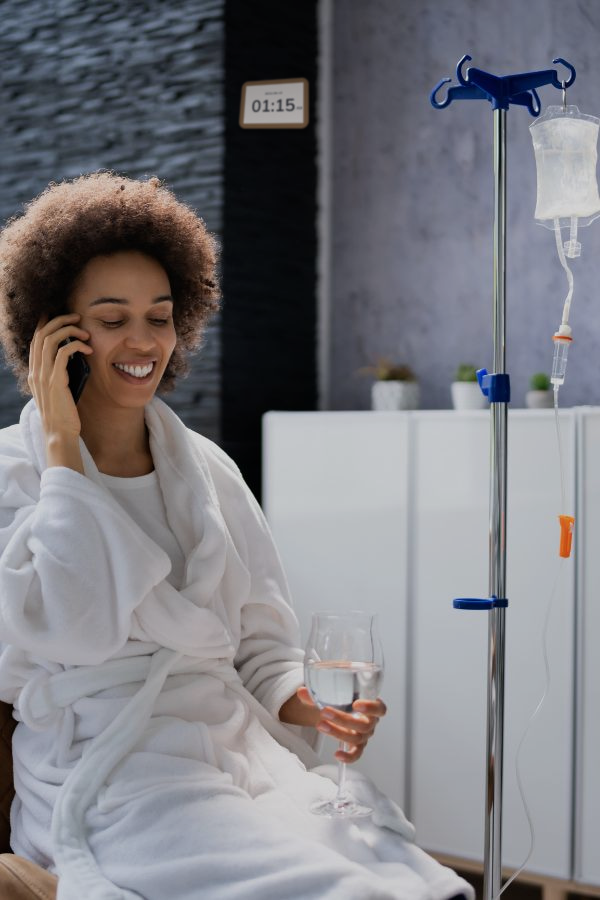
1:15
